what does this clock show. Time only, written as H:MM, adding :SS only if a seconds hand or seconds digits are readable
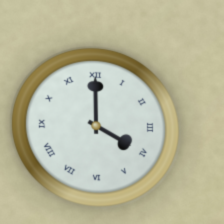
4:00
